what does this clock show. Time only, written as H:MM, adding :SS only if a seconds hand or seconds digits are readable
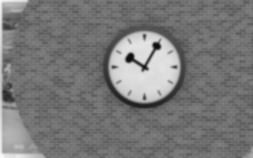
10:05
